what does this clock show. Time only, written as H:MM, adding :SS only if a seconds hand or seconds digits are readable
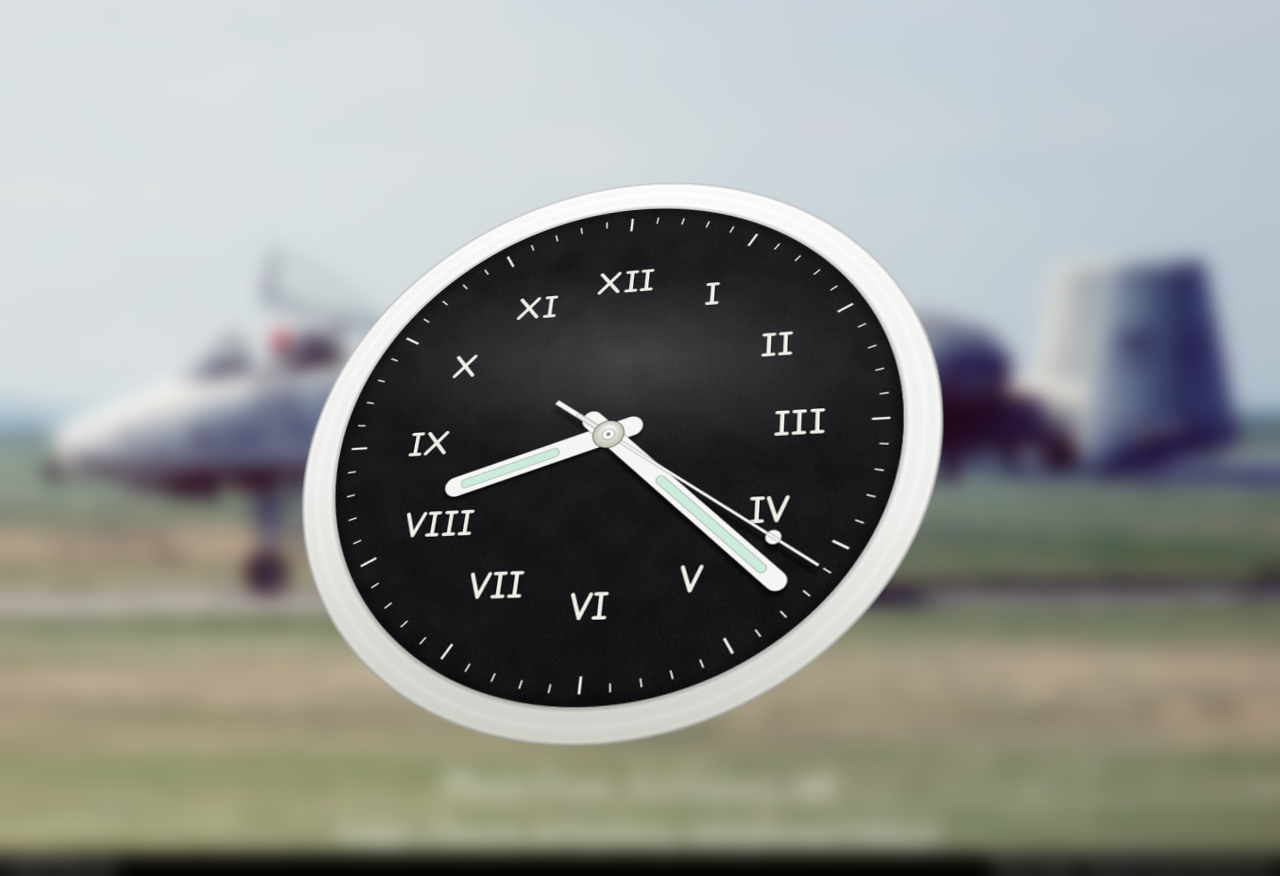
8:22:21
